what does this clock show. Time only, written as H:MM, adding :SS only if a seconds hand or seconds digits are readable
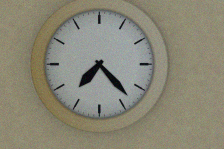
7:23
